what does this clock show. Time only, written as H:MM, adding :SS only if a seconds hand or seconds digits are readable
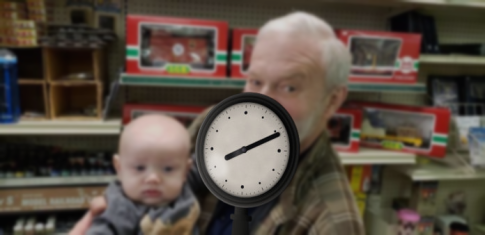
8:11
